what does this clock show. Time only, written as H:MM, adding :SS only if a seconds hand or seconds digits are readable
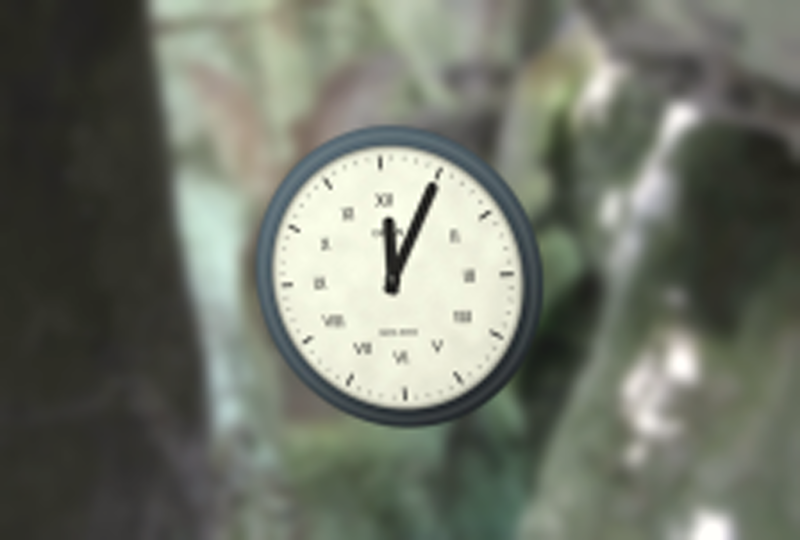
12:05
